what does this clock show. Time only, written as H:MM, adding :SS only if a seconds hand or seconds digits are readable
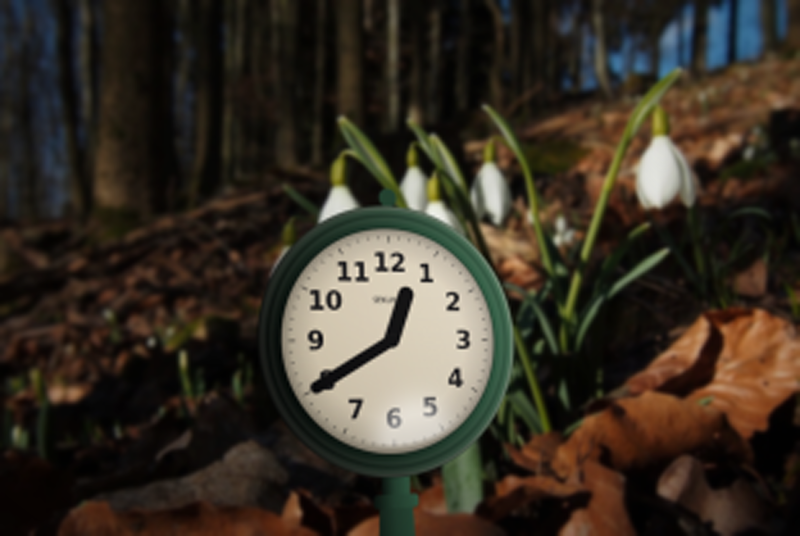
12:40
